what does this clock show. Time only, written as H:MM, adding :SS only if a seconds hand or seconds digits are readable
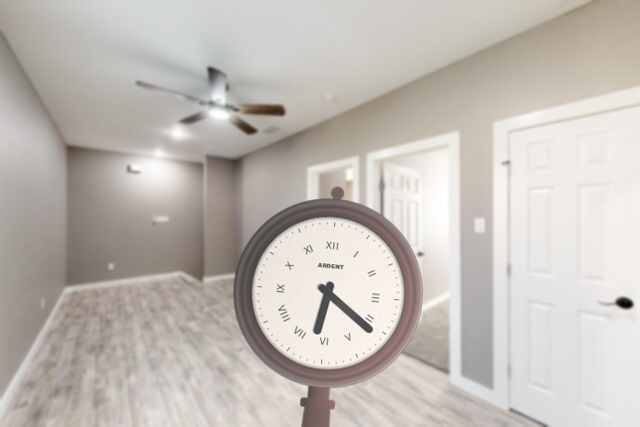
6:21
